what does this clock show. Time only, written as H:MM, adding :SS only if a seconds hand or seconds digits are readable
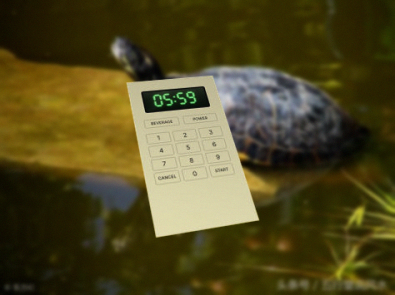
5:59
